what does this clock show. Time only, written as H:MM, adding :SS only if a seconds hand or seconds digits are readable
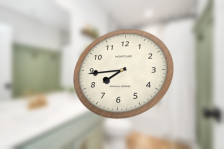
7:44
